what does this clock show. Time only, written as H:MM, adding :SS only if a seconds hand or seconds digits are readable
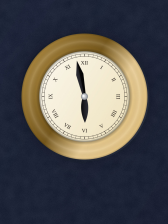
5:58
